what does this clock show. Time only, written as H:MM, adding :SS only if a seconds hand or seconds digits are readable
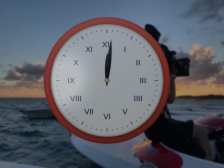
12:01
